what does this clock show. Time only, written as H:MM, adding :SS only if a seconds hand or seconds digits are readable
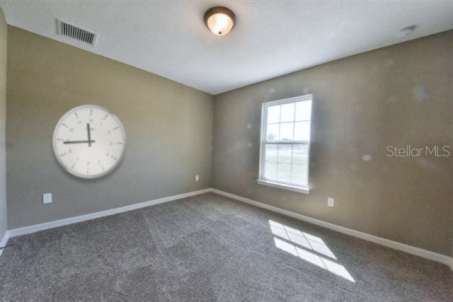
11:44
